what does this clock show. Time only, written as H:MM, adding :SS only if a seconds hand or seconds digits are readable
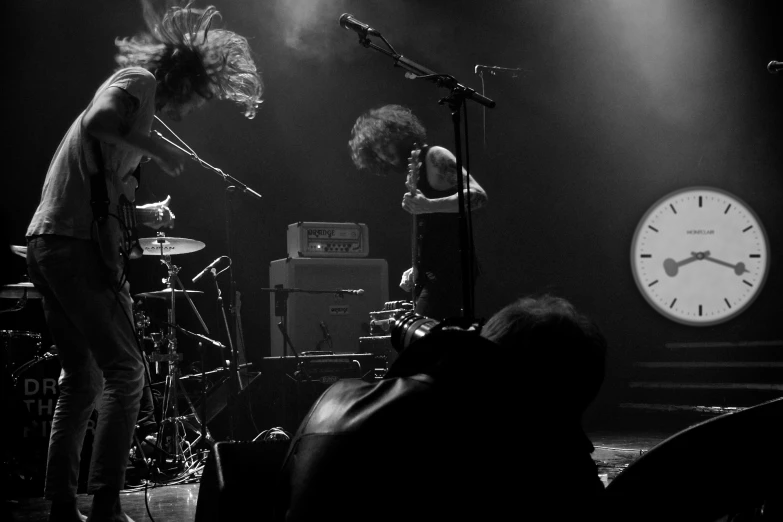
8:18
